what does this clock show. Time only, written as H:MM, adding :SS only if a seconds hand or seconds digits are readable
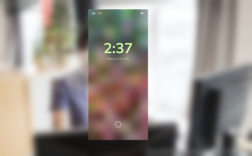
2:37
